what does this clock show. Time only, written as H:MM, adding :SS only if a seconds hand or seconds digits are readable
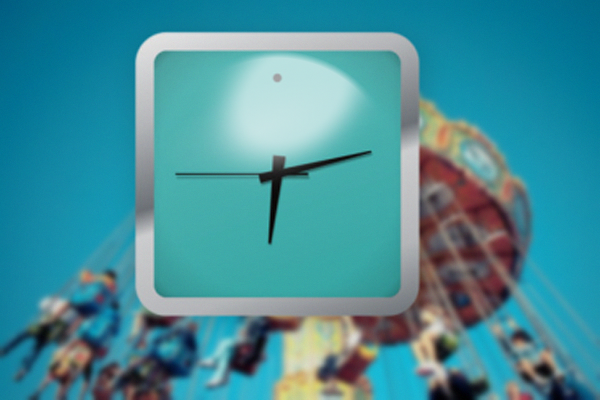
6:12:45
